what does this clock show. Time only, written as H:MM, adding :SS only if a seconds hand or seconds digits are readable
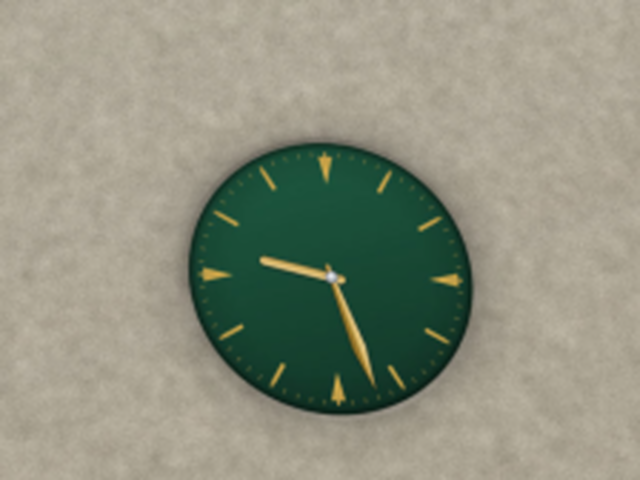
9:27
